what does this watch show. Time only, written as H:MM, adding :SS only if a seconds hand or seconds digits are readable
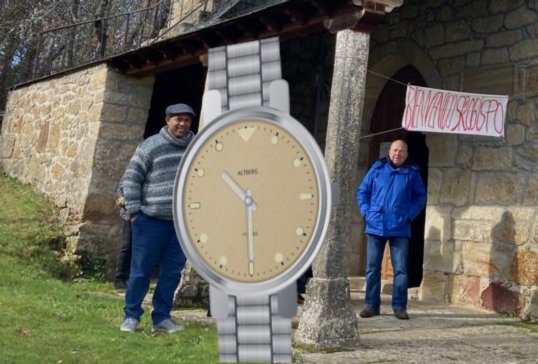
10:30
